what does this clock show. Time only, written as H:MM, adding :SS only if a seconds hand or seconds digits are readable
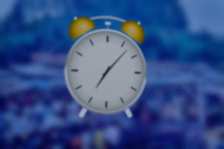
7:07
